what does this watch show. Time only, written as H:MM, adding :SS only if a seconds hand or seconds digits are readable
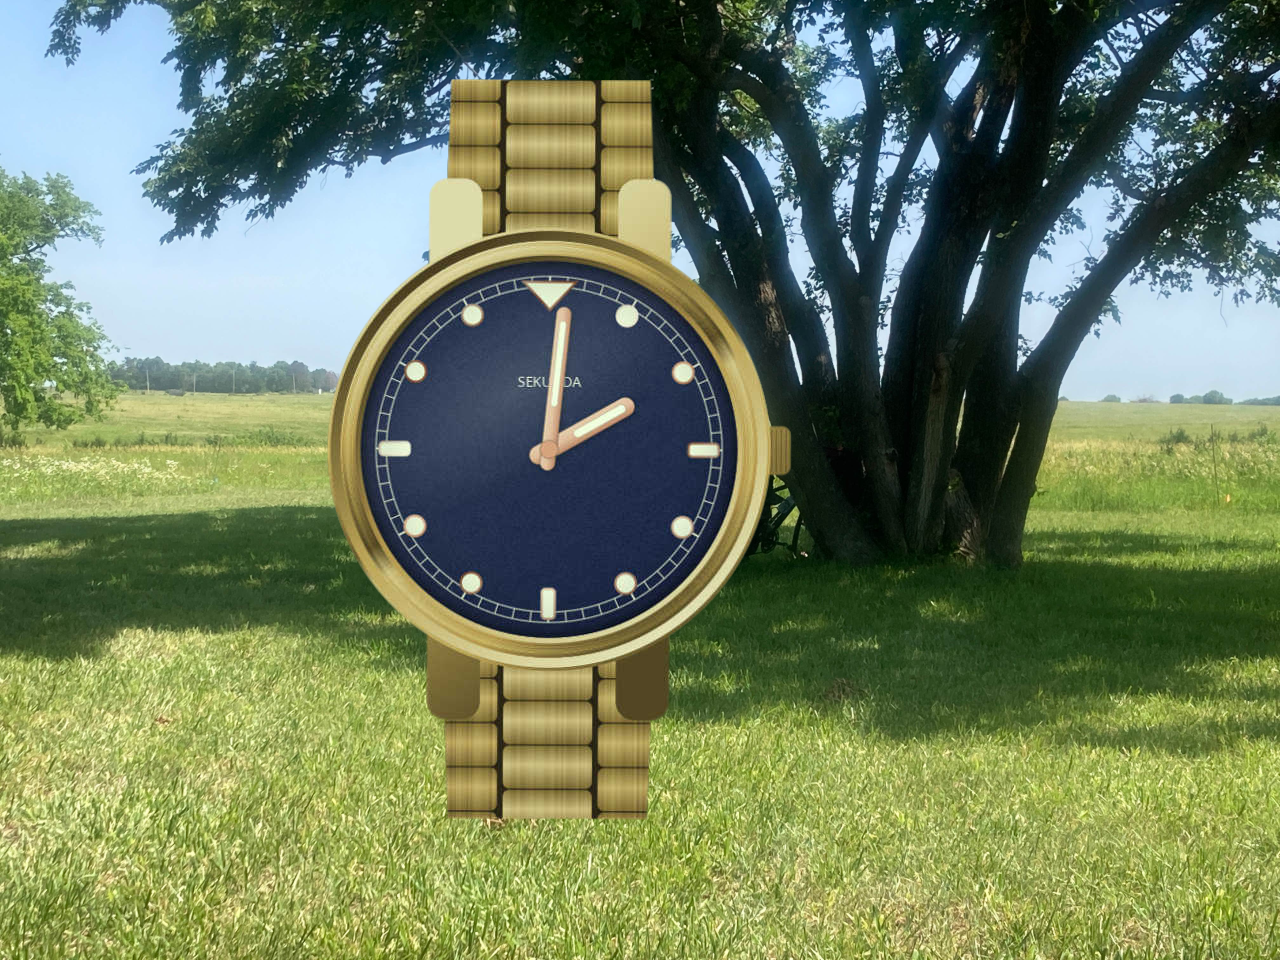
2:01
